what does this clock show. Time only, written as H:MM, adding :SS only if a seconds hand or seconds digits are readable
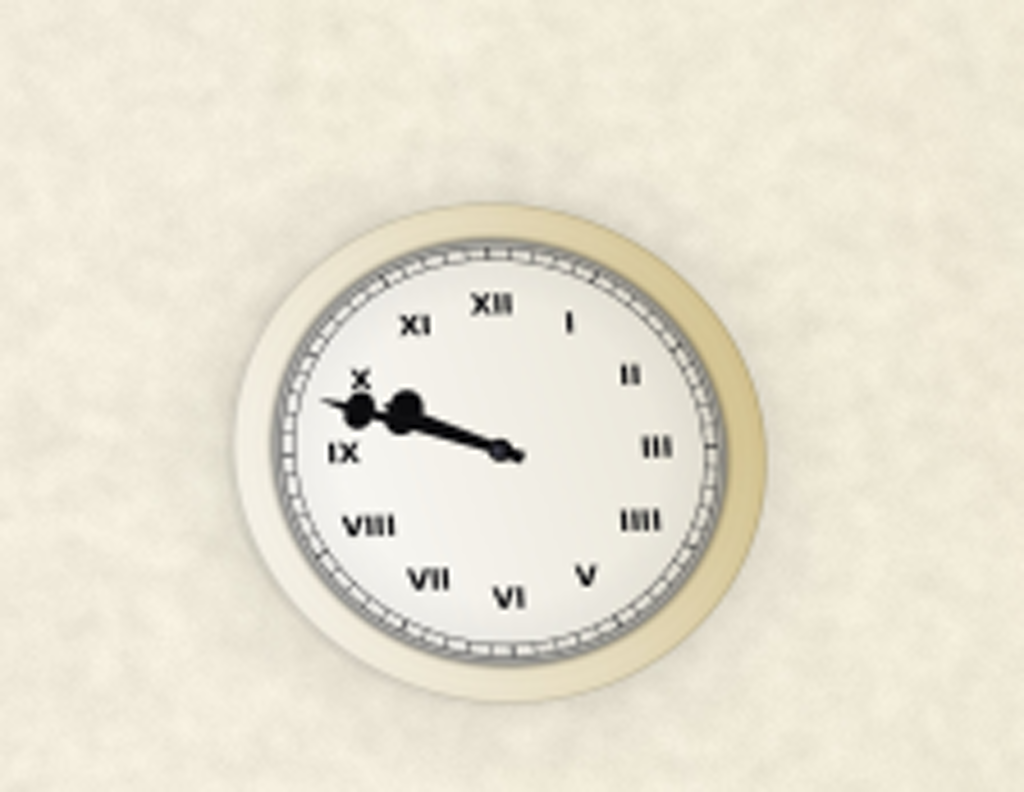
9:48
